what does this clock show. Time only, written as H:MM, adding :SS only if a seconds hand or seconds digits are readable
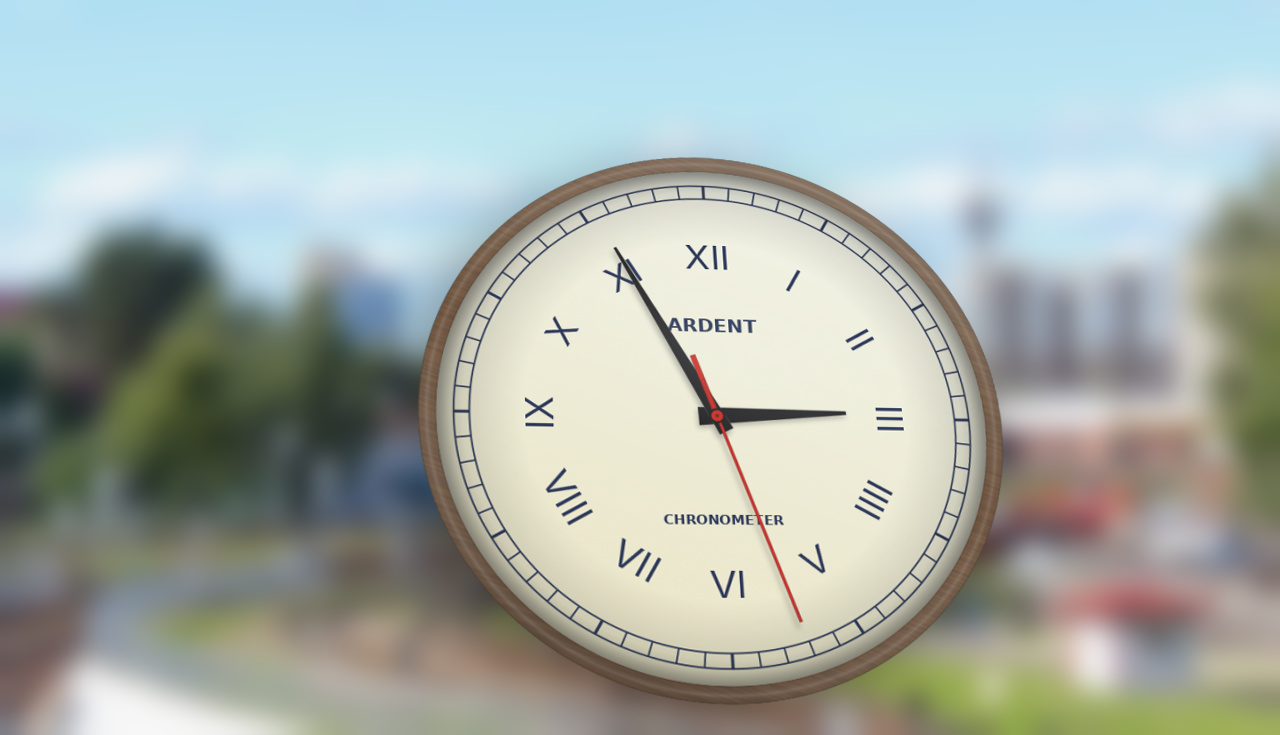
2:55:27
